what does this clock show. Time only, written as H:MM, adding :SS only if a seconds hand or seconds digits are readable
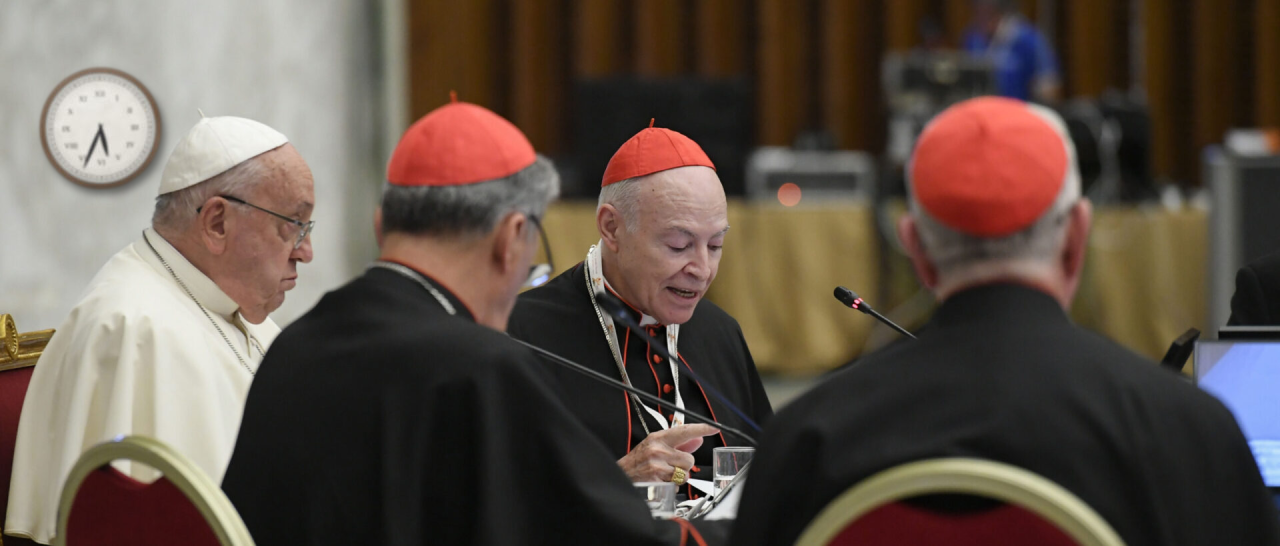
5:34
